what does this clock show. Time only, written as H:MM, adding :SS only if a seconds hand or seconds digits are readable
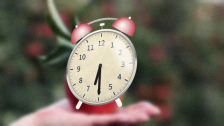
6:30
